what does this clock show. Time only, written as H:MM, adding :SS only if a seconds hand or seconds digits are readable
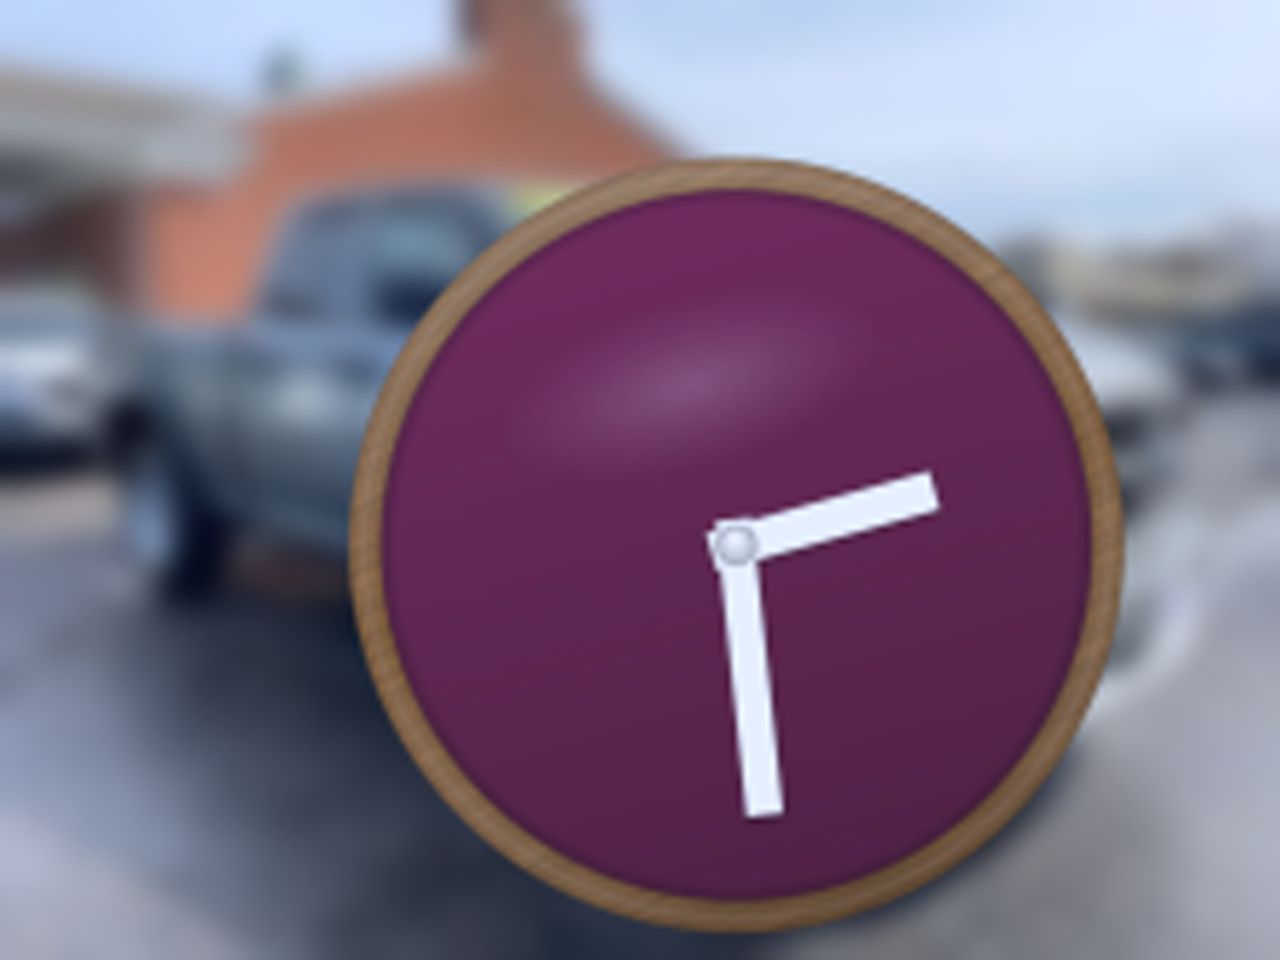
2:29
